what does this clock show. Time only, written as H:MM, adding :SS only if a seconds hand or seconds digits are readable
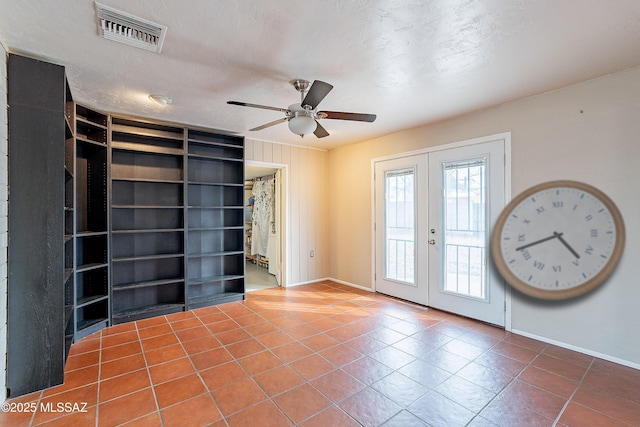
4:42
